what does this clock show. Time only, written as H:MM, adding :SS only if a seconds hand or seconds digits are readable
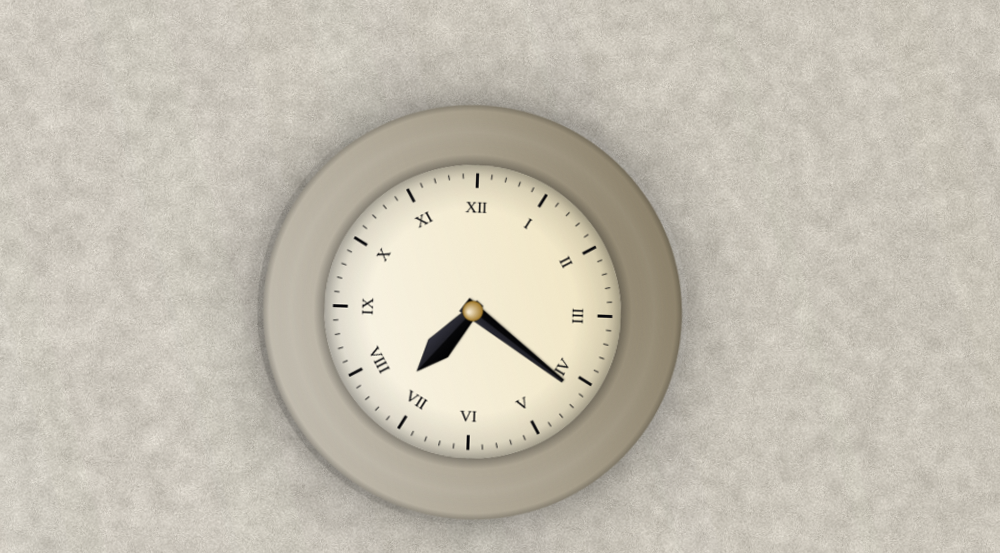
7:21
